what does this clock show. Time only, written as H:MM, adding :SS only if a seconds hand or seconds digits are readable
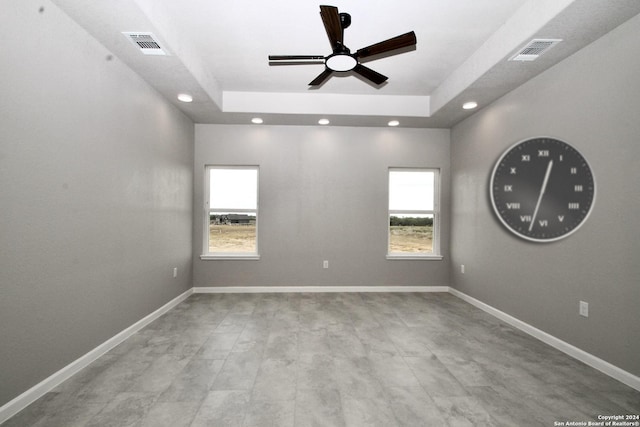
12:33
